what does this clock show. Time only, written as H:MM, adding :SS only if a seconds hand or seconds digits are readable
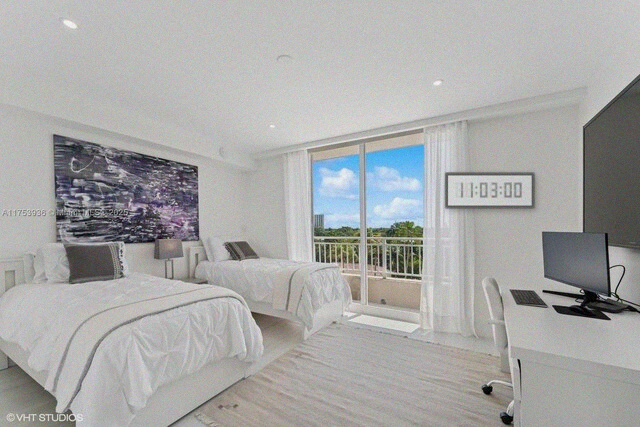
11:03:00
